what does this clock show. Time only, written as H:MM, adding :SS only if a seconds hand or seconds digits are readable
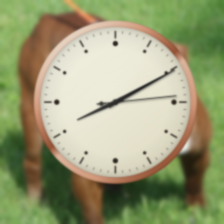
8:10:14
